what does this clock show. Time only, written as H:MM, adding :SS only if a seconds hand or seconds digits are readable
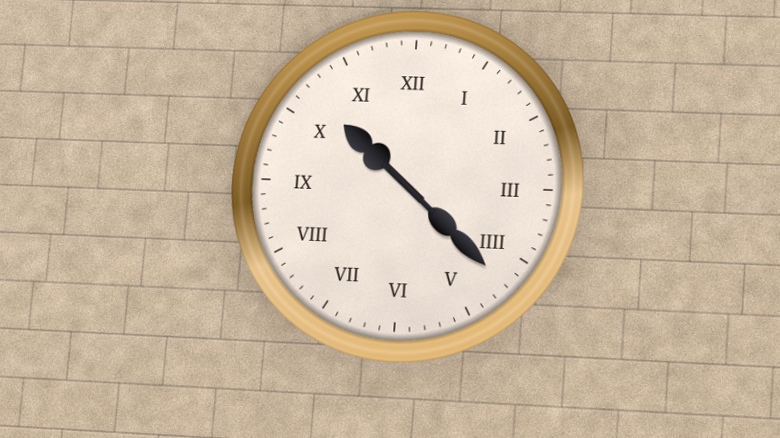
10:22
